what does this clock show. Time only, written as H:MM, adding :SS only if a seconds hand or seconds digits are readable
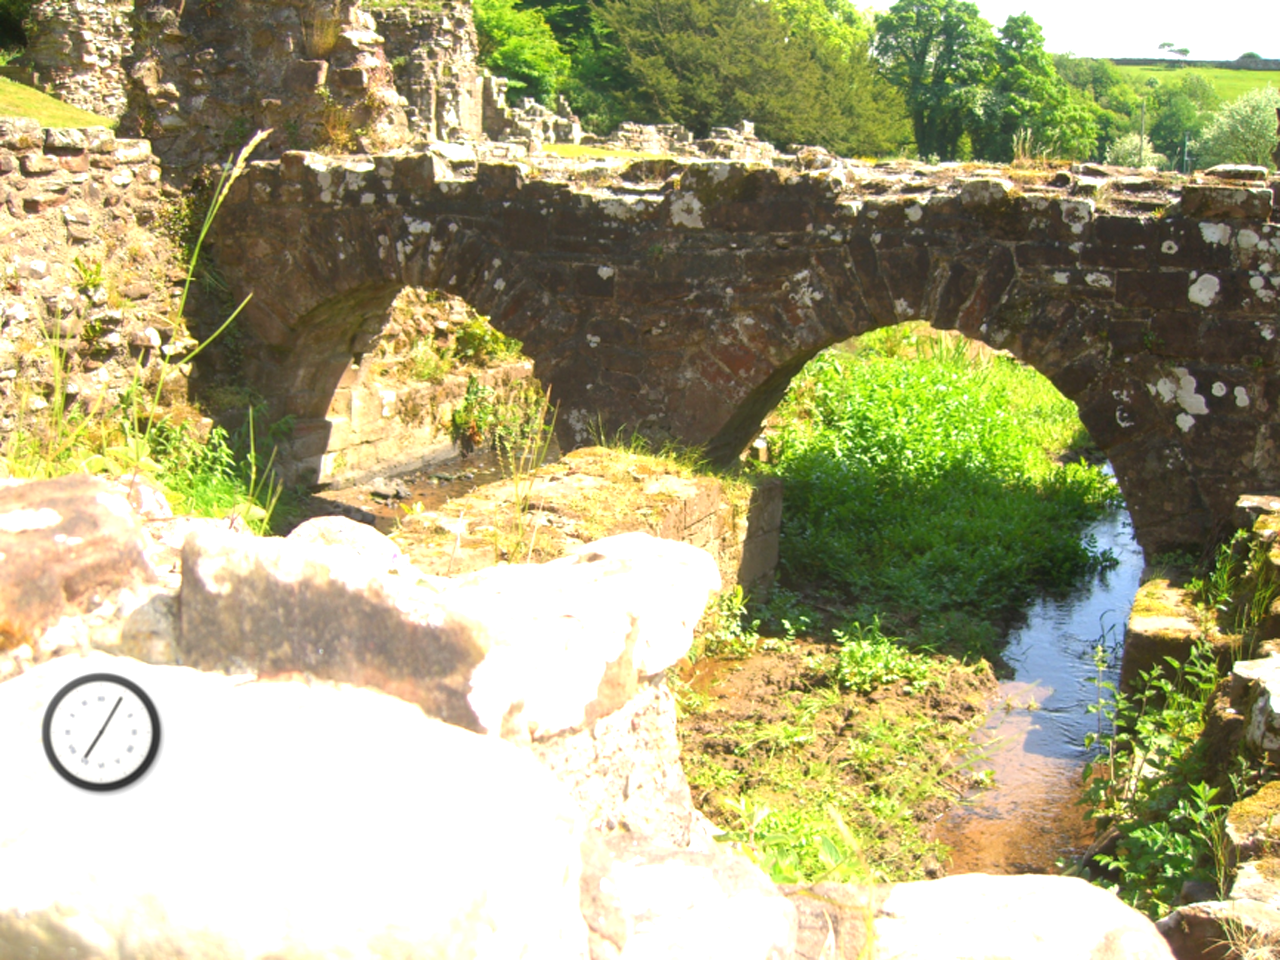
7:05
